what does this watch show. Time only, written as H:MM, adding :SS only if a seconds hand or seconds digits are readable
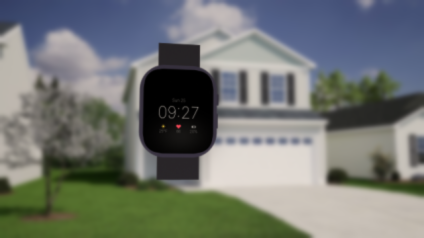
9:27
